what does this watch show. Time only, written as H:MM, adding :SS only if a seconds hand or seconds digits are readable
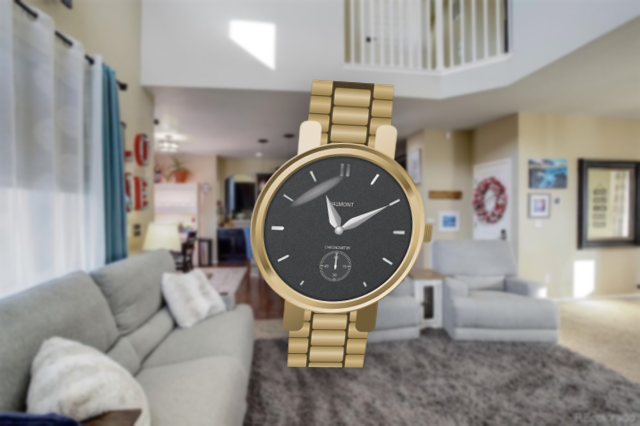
11:10
